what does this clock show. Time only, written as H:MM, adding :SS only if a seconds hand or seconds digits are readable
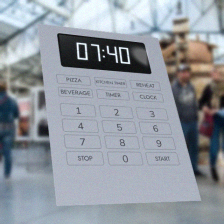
7:40
